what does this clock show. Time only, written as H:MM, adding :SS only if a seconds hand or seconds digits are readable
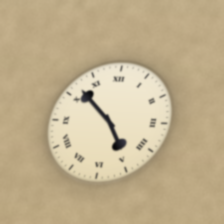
4:52
